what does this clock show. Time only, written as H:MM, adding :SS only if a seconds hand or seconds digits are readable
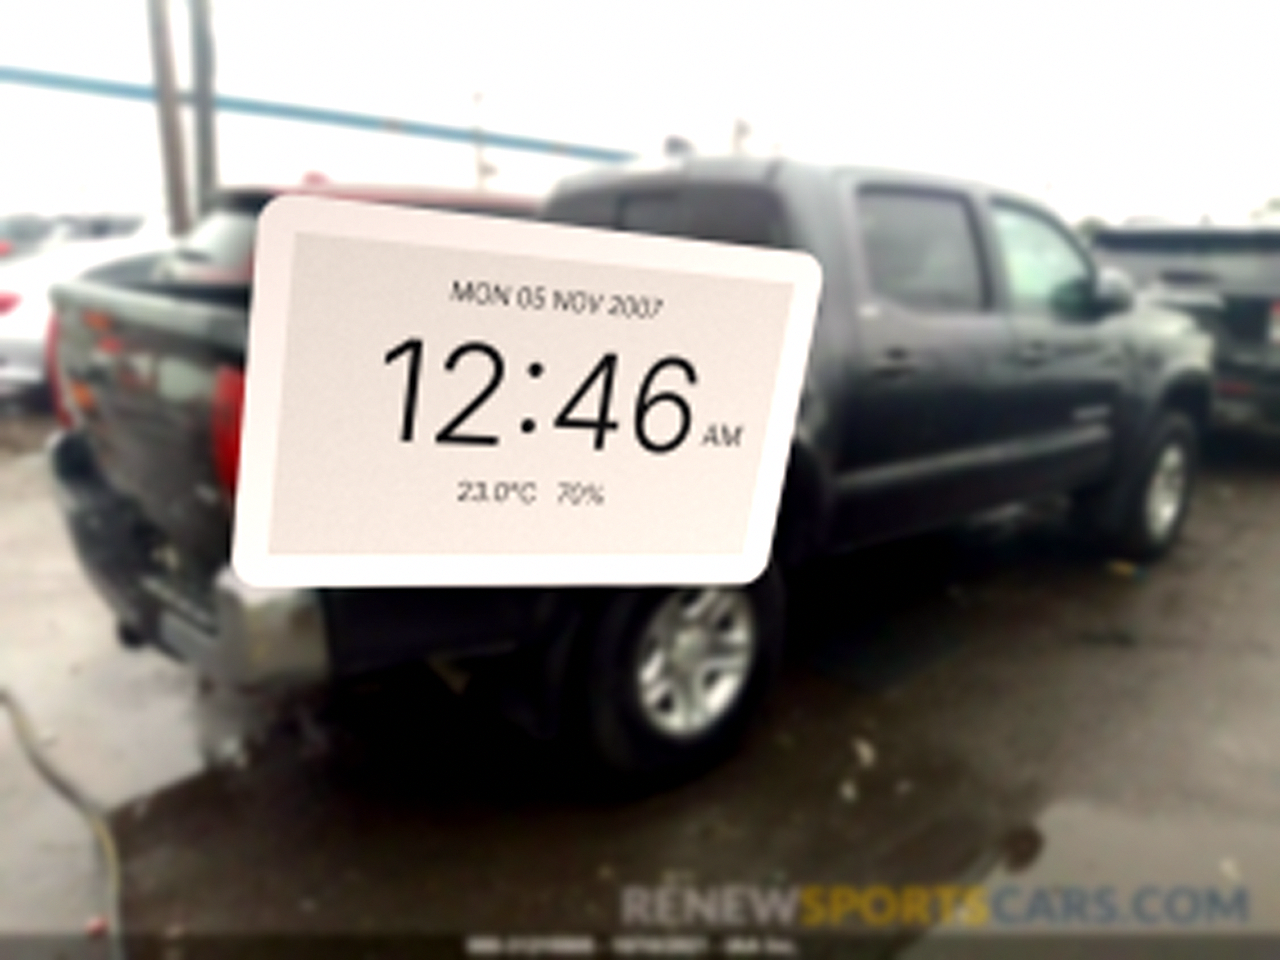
12:46
